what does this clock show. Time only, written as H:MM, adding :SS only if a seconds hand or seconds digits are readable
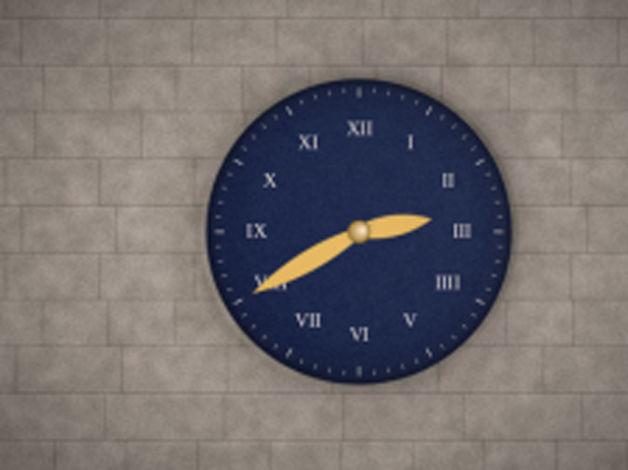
2:40
